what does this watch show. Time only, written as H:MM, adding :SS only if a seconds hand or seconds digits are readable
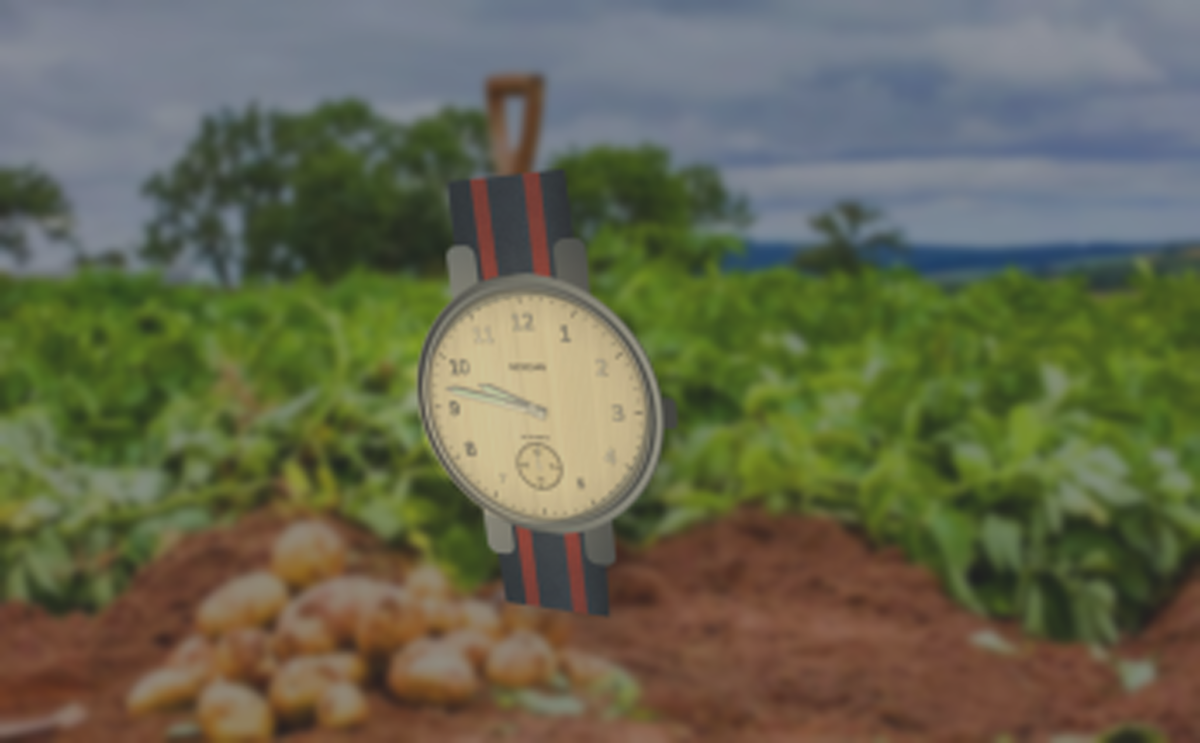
9:47
